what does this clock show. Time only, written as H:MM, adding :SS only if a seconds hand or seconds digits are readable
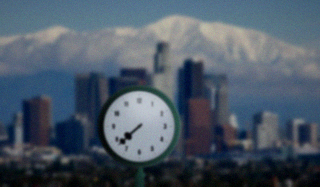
7:38
